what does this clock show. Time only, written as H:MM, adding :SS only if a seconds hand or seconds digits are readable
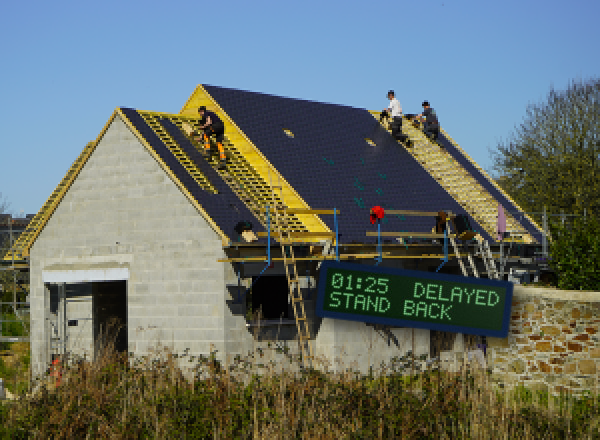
1:25
